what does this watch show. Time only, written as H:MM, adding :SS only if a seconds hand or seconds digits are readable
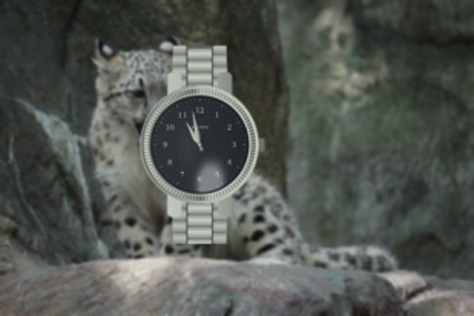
10:58
